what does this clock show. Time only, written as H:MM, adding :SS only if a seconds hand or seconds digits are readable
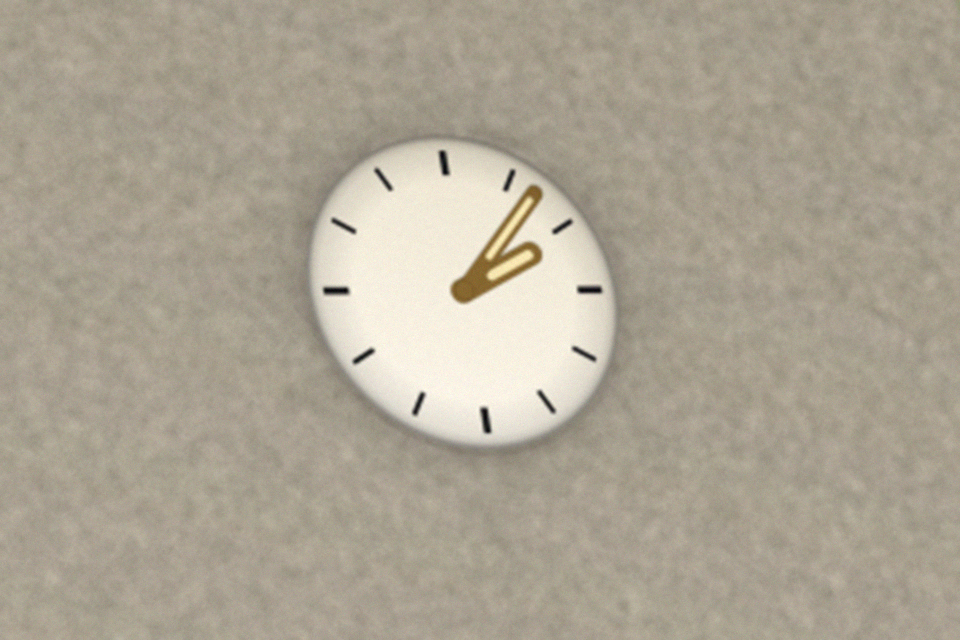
2:07
